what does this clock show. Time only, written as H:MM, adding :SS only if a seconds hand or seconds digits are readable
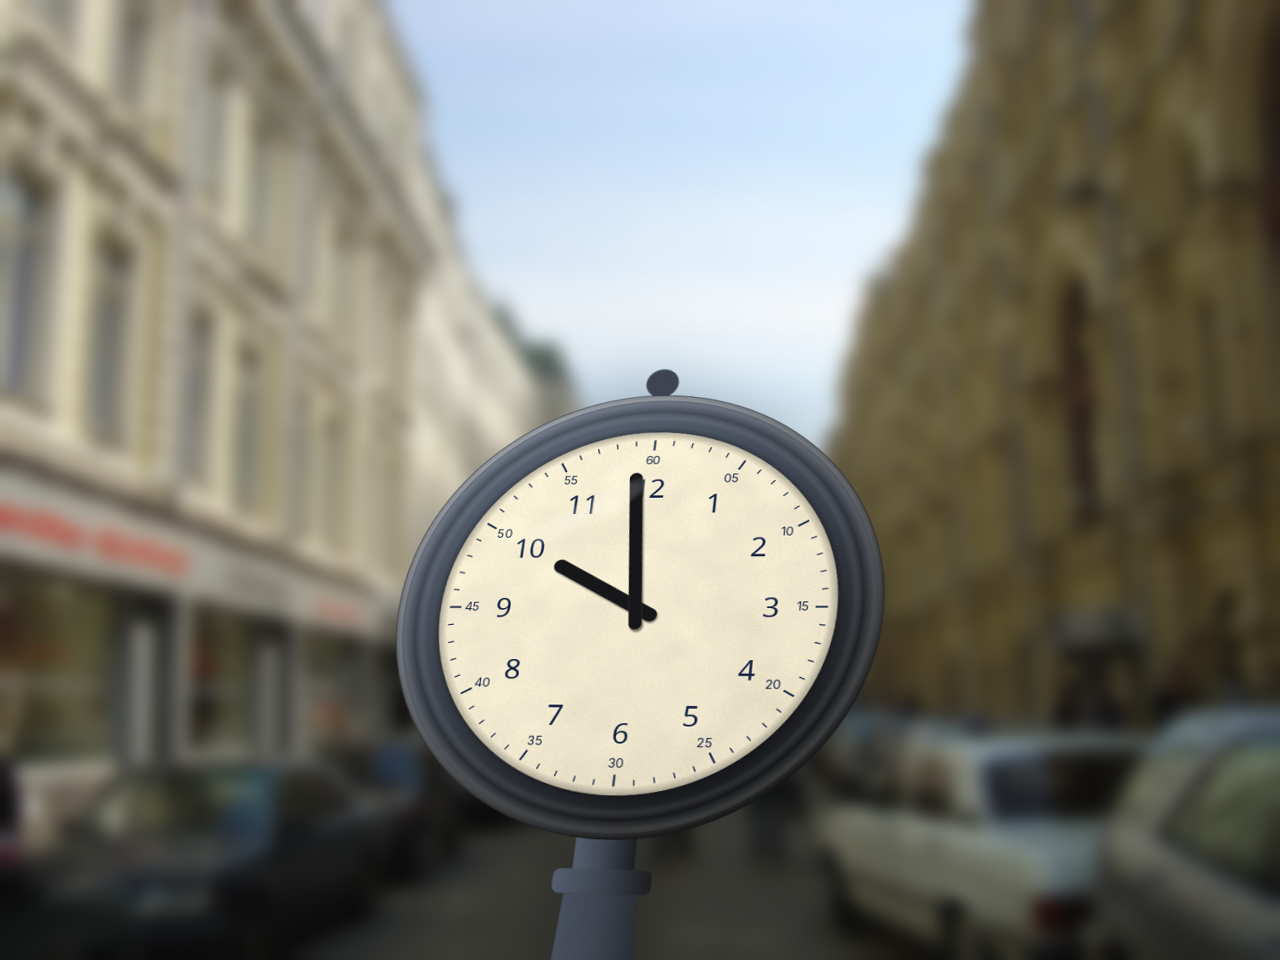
9:59
